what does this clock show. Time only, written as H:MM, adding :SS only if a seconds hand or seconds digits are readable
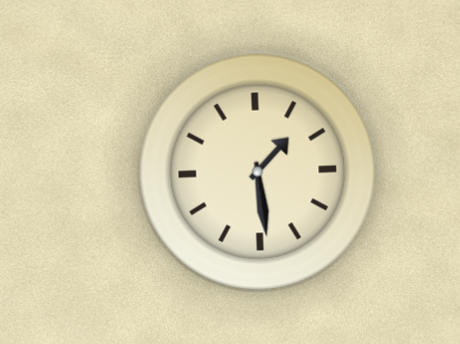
1:29
